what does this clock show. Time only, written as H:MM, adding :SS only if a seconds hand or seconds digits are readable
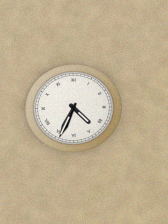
4:34
